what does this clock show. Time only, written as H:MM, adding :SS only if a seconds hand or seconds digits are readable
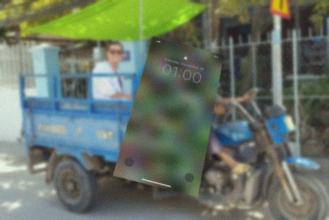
1:00
